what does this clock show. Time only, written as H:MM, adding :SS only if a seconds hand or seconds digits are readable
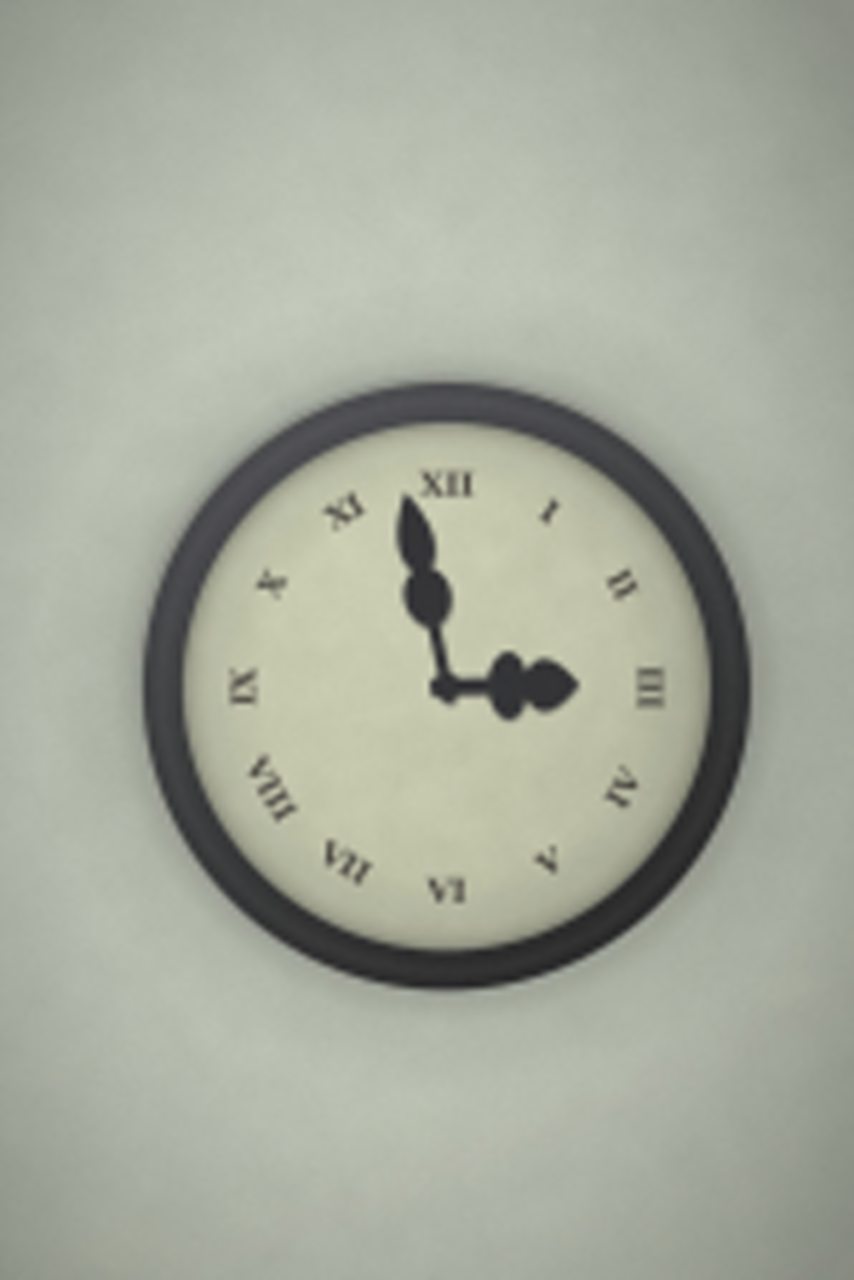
2:58
